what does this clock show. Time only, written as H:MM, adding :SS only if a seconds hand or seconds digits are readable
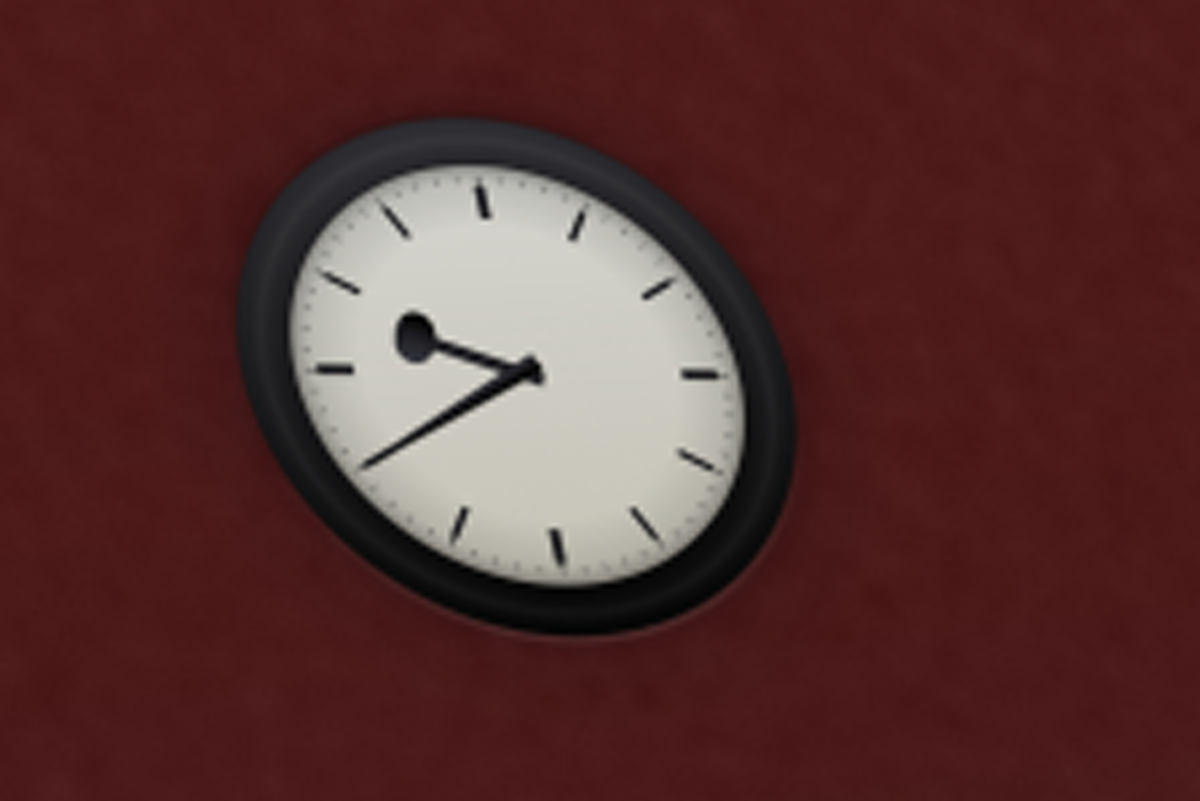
9:40
